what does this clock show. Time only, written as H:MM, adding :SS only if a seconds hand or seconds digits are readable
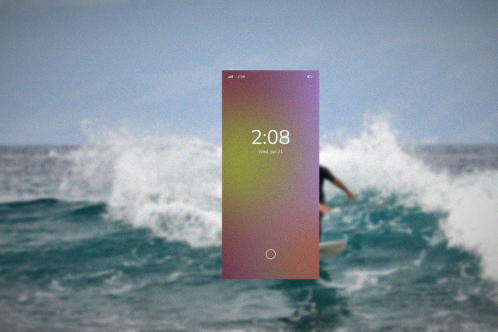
2:08
